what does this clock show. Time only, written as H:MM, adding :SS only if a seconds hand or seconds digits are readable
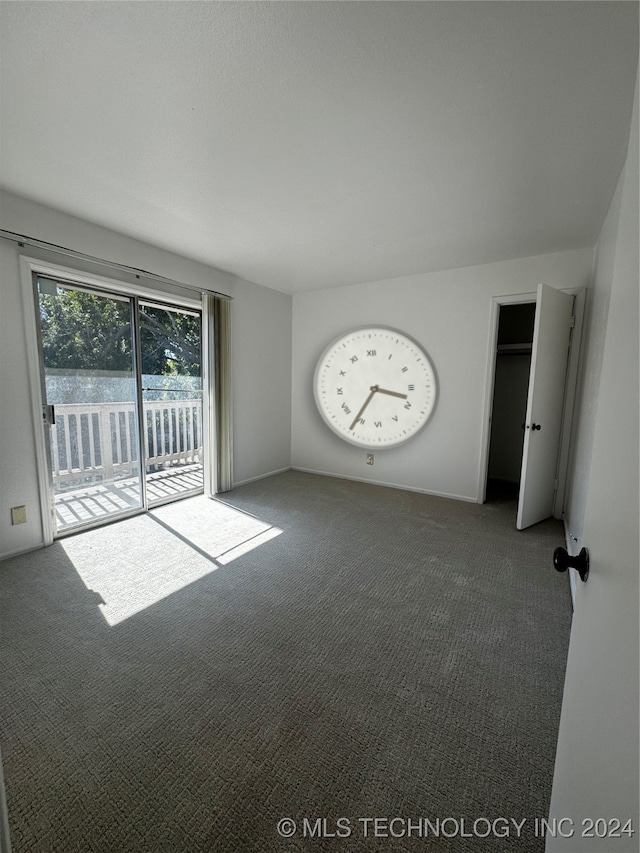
3:36
